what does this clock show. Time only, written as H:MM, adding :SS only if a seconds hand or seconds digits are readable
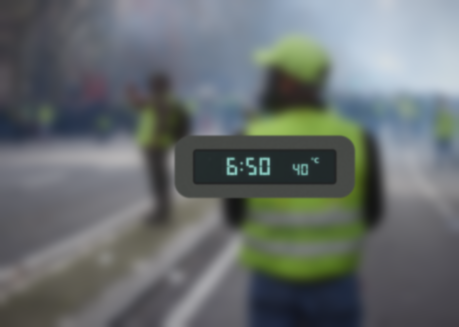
6:50
